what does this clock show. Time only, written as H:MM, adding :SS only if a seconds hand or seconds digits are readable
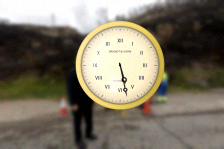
5:28
